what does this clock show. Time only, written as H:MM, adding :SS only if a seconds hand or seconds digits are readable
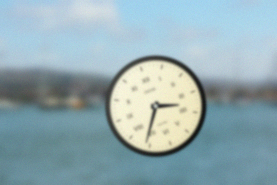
3:36
